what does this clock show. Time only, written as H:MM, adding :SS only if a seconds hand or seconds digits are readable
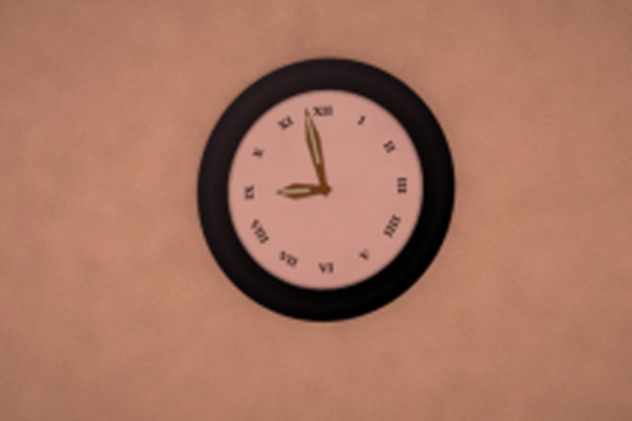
8:58
